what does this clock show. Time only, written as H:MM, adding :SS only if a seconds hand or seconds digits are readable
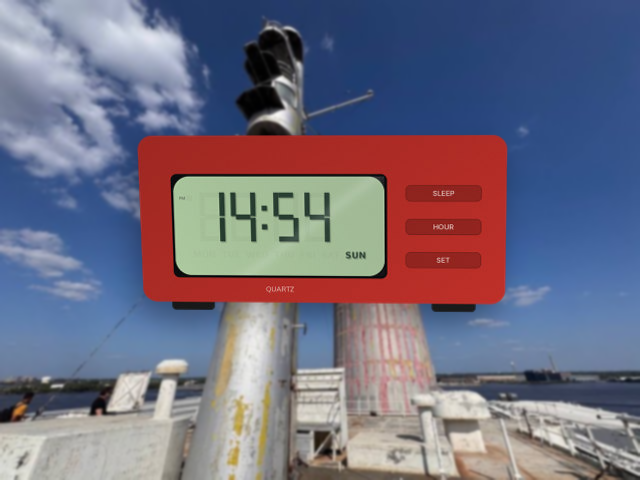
14:54
